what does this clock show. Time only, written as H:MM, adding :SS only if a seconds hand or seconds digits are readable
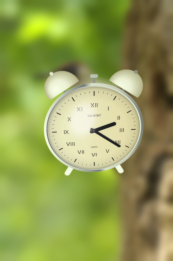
2:21
